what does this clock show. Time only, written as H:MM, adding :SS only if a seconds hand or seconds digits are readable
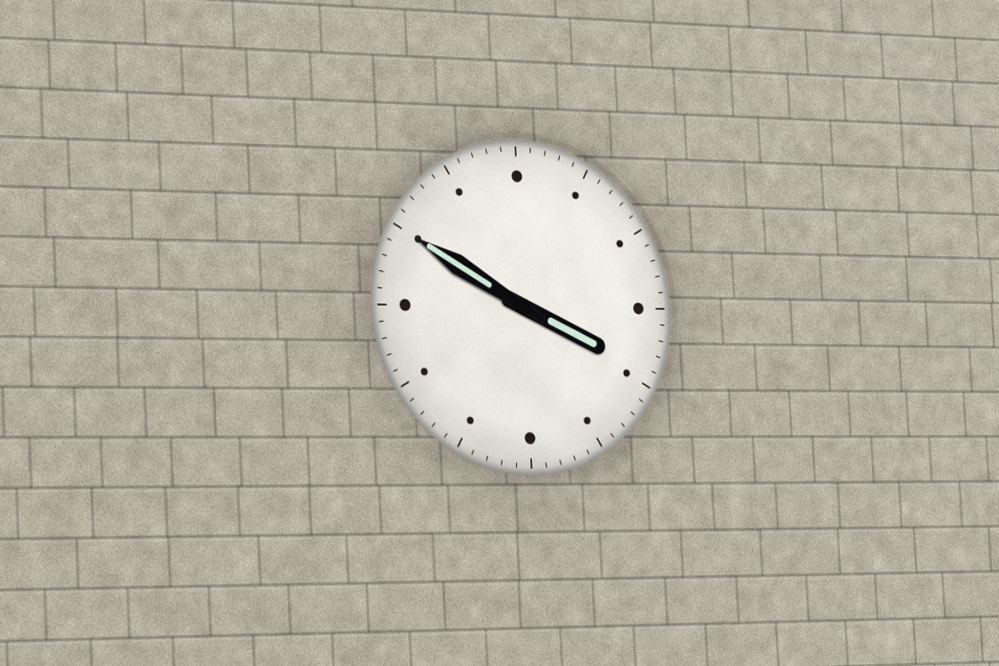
3:50
